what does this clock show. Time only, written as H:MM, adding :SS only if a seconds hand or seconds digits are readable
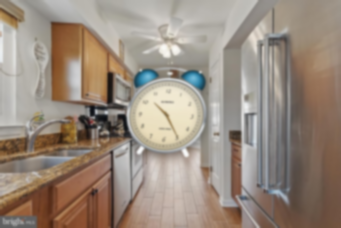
10:25
